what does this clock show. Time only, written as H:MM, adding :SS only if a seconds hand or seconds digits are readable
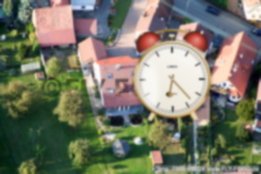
6:23
